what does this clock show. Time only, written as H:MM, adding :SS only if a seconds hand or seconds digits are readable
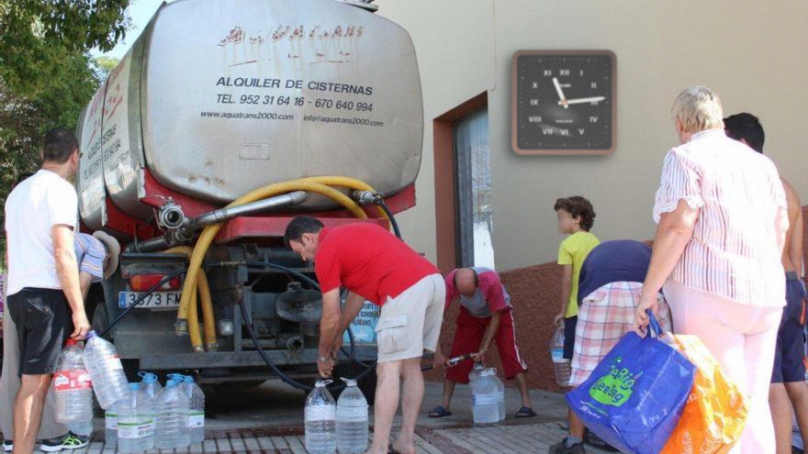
11:14
